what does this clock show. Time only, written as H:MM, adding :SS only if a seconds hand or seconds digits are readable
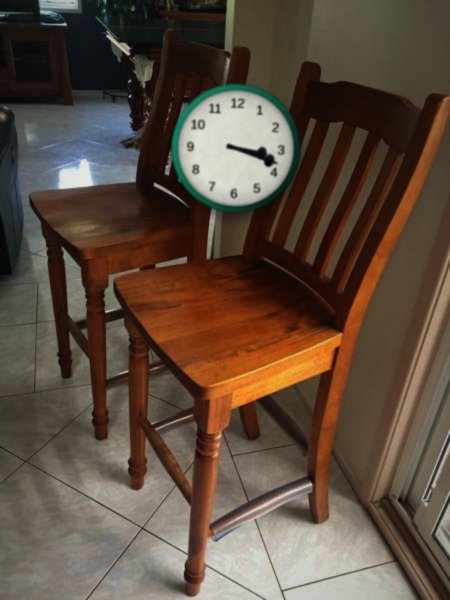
3:18
